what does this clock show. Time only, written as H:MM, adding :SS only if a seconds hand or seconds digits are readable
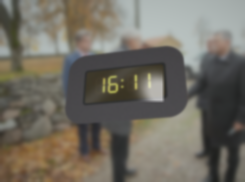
16:11
